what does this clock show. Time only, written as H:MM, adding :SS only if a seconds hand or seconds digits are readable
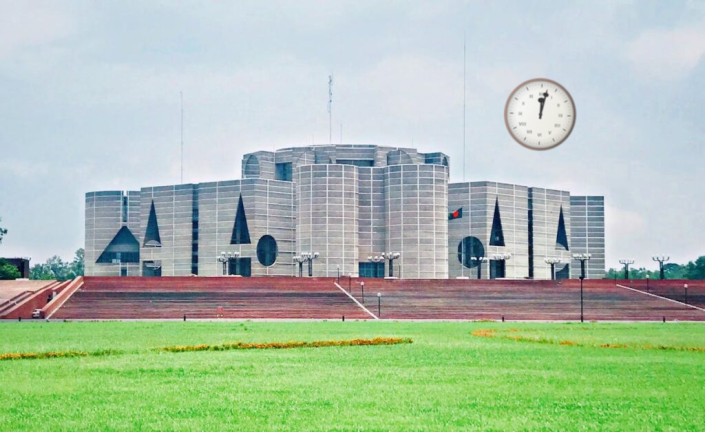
12:02
